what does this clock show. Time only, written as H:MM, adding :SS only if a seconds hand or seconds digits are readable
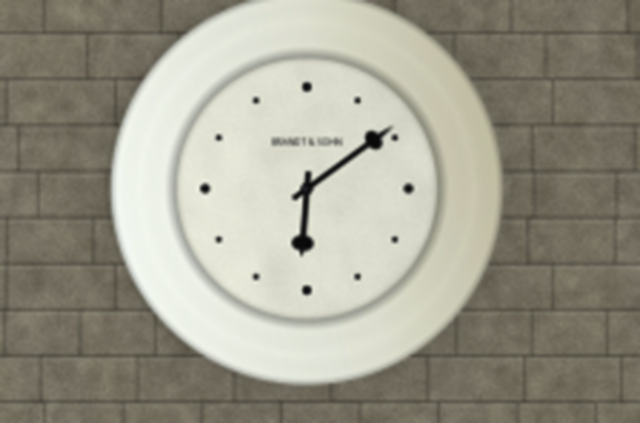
6:09
